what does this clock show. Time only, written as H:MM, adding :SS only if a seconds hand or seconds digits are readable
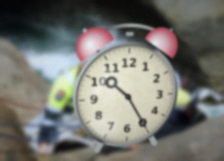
10:25
